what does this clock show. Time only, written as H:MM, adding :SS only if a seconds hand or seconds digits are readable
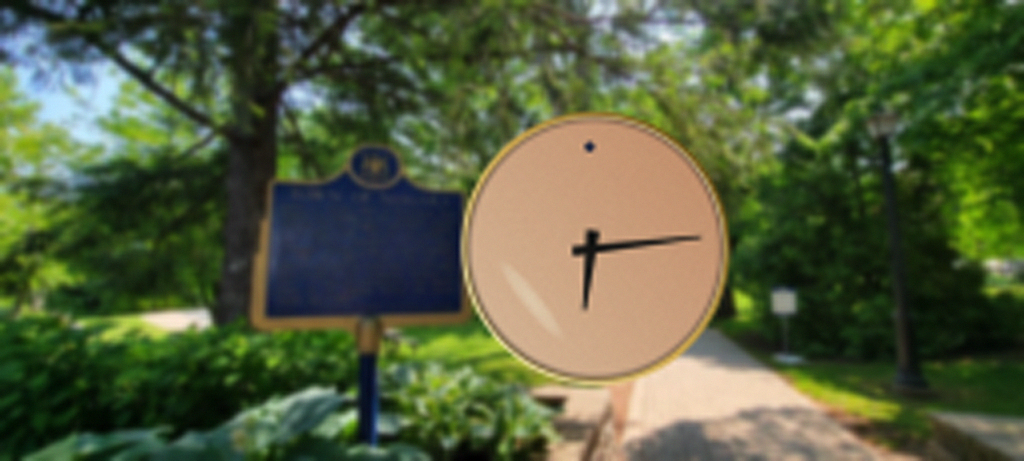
6:14
